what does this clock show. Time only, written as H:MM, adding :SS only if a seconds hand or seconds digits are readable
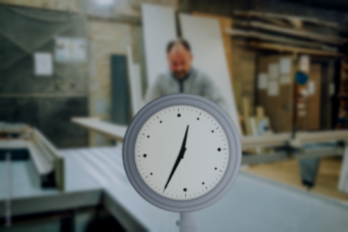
12:35
